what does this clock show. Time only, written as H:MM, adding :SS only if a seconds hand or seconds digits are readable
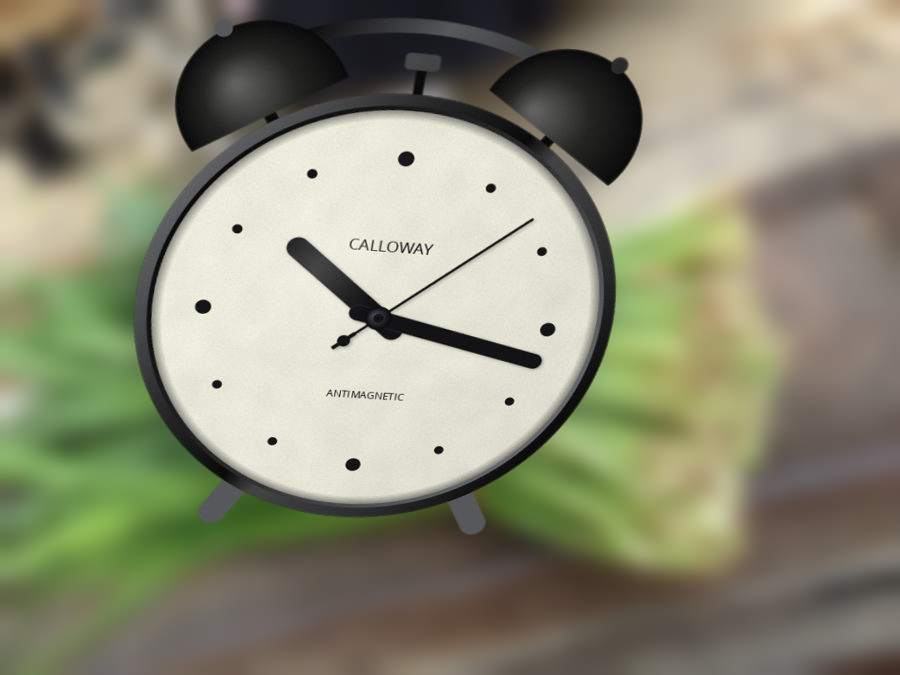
10:17:08
